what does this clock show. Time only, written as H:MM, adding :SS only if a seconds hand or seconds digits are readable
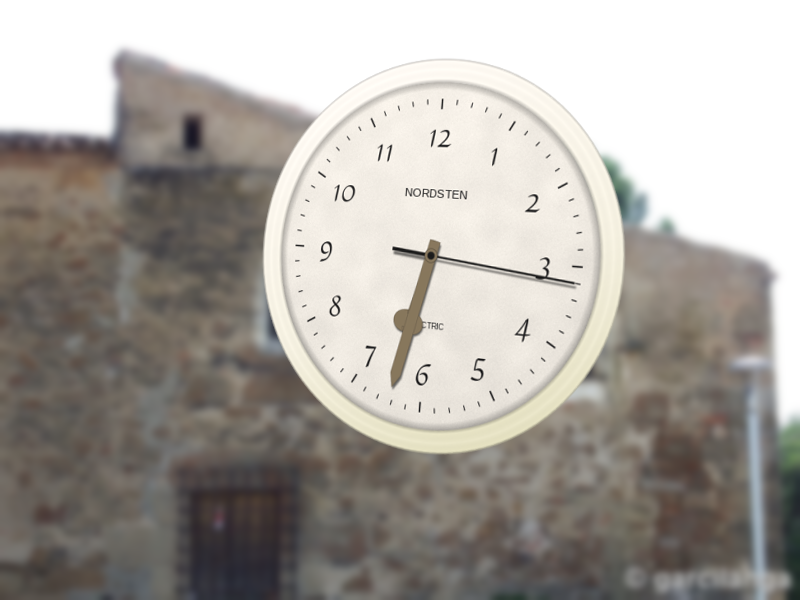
6:32:16
